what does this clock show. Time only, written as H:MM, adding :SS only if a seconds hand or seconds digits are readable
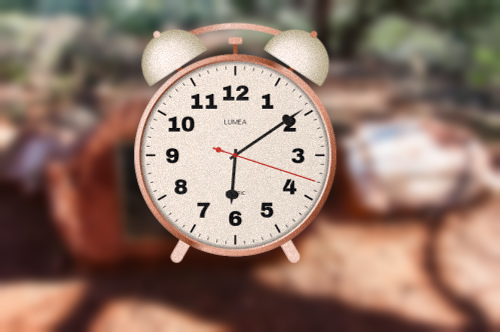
6:09:18
